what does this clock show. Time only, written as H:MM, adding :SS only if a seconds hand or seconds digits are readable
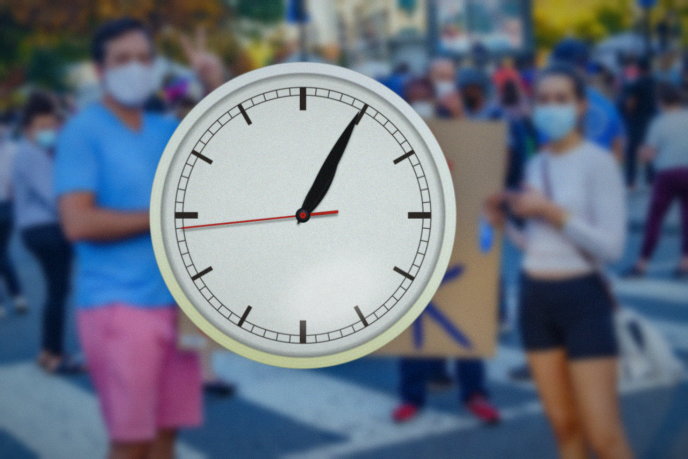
1:04:44
